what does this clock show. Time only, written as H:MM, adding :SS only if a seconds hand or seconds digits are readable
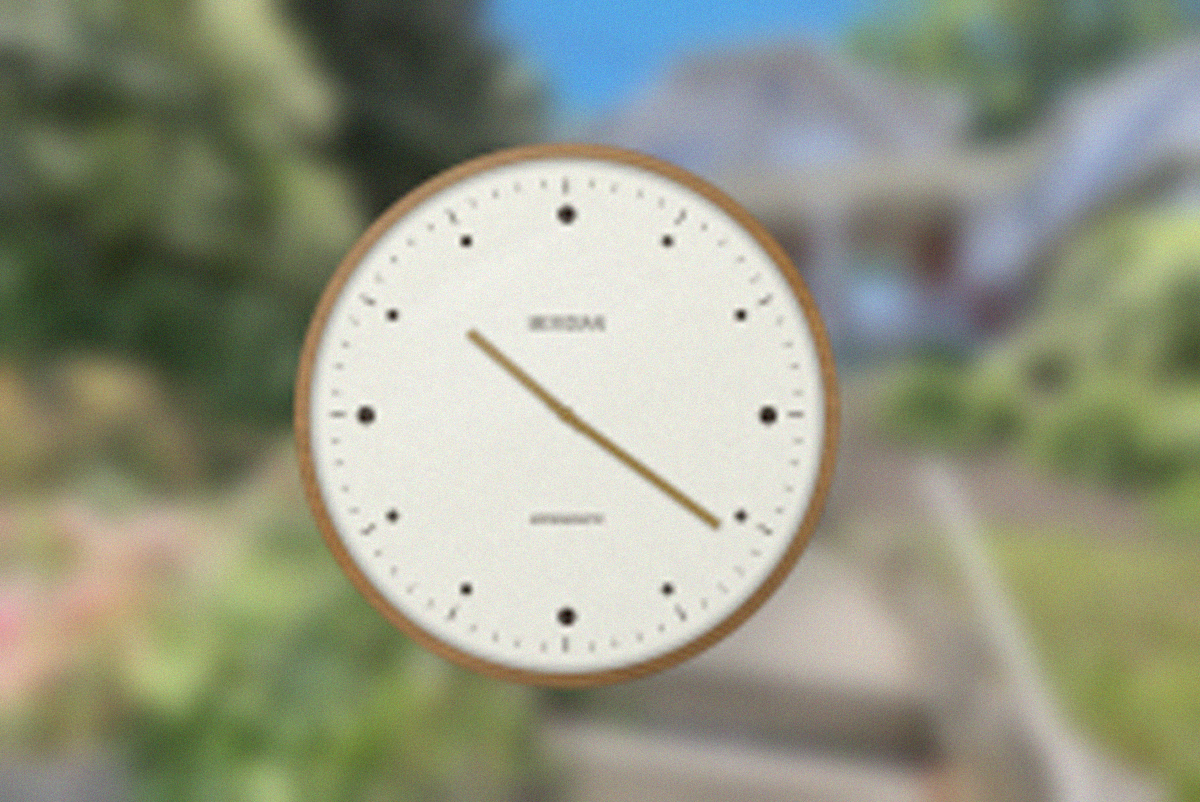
10:21
